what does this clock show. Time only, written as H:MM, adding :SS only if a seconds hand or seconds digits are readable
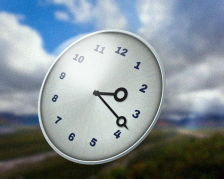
2:18
